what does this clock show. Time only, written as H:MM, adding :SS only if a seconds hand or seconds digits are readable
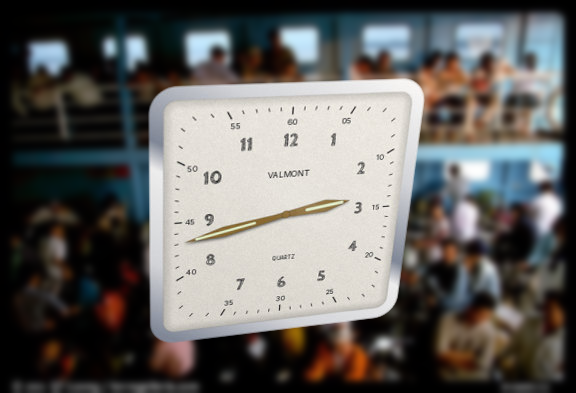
2:43
